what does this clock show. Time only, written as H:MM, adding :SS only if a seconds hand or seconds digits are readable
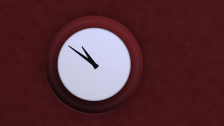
10:51
